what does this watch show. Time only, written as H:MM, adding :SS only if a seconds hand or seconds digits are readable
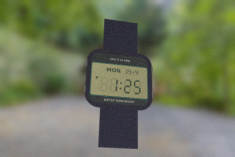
1:25
